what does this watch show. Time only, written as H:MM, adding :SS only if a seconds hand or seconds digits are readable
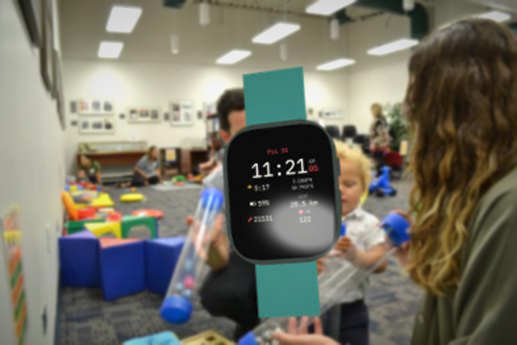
11:21
